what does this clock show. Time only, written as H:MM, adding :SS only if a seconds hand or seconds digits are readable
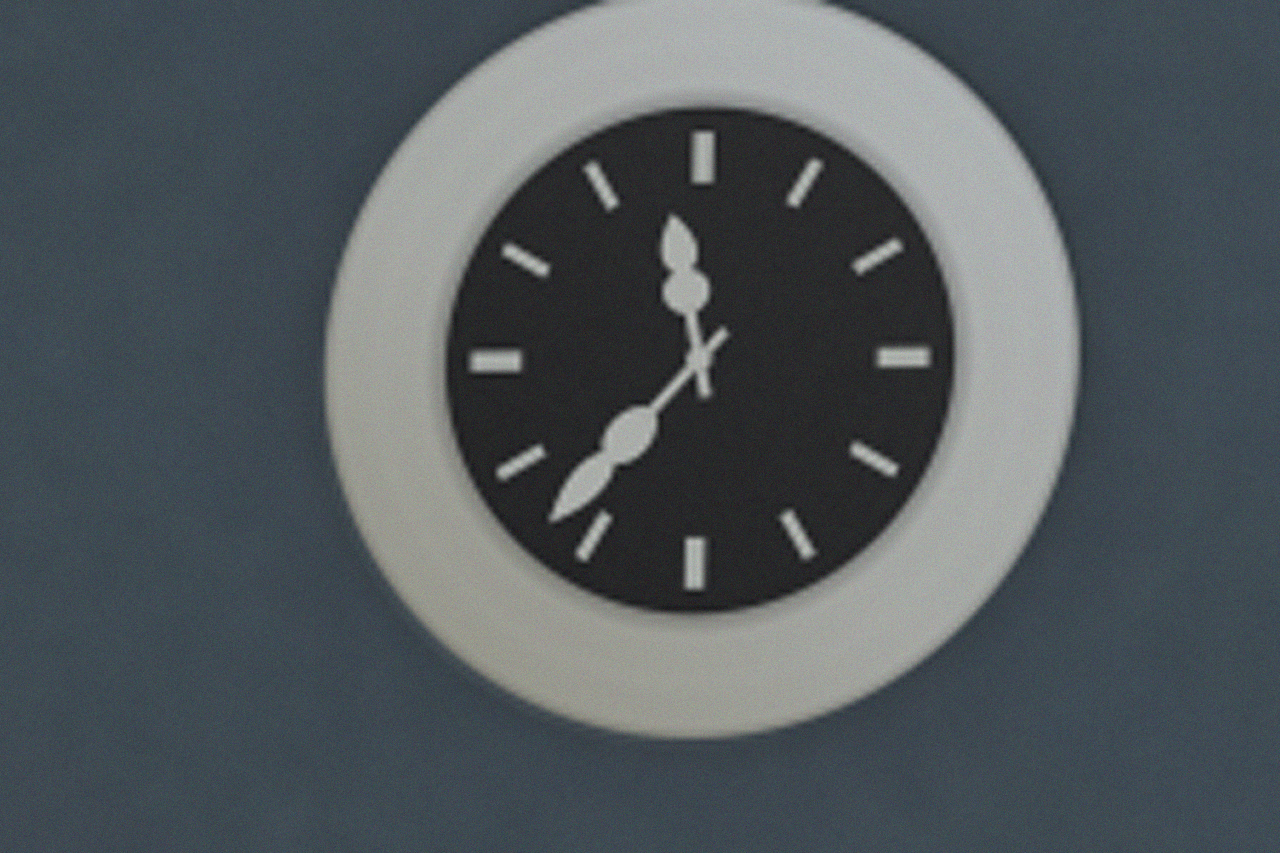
11:37
